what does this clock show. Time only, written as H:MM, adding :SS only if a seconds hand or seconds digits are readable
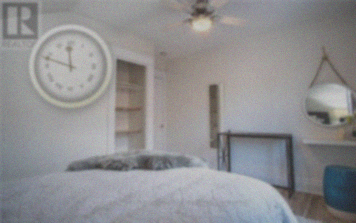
11:48
